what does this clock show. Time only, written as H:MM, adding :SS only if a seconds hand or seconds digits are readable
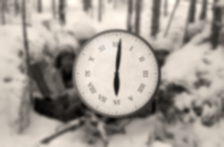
6:01
